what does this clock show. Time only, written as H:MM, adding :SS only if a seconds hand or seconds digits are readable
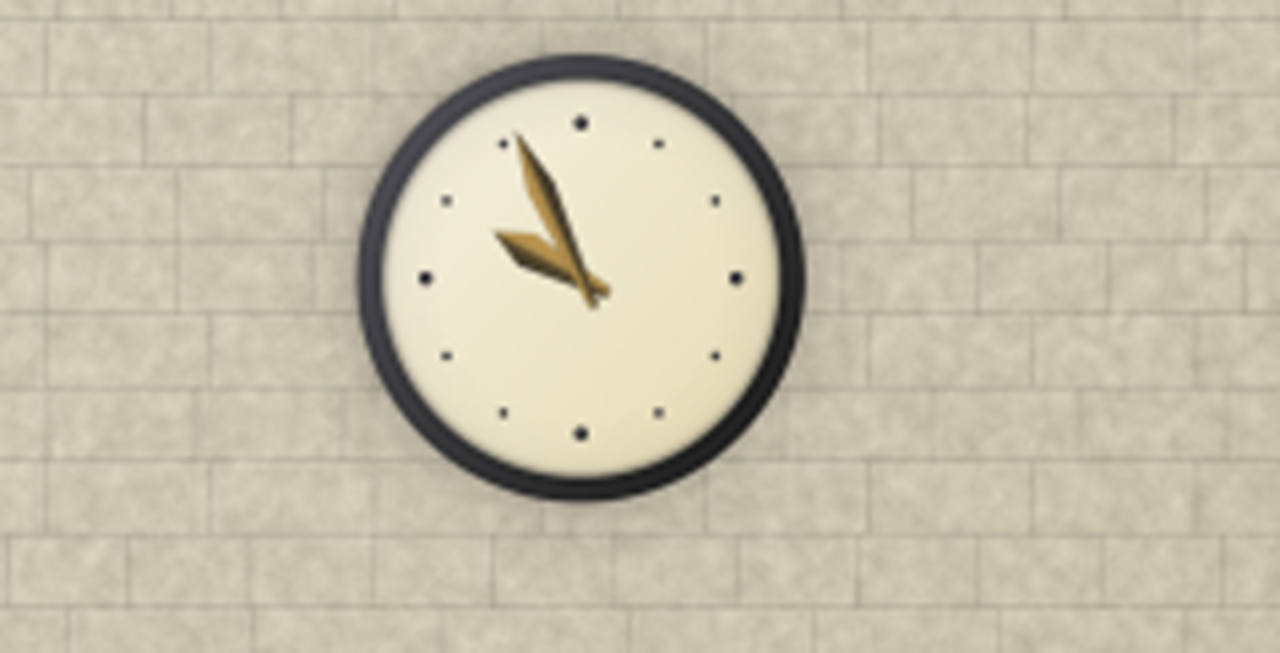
9:56
